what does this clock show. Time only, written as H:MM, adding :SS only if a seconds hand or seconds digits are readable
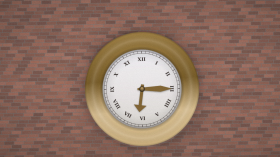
6:15
